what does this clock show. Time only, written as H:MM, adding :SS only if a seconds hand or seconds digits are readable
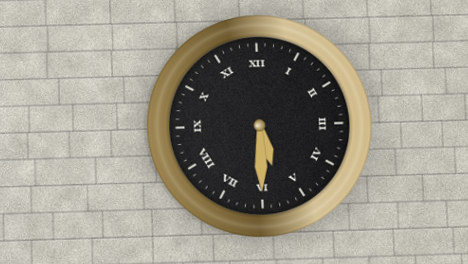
5:30
